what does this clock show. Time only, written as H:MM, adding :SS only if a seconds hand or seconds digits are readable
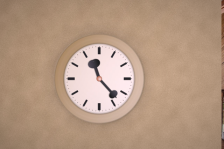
11:23
